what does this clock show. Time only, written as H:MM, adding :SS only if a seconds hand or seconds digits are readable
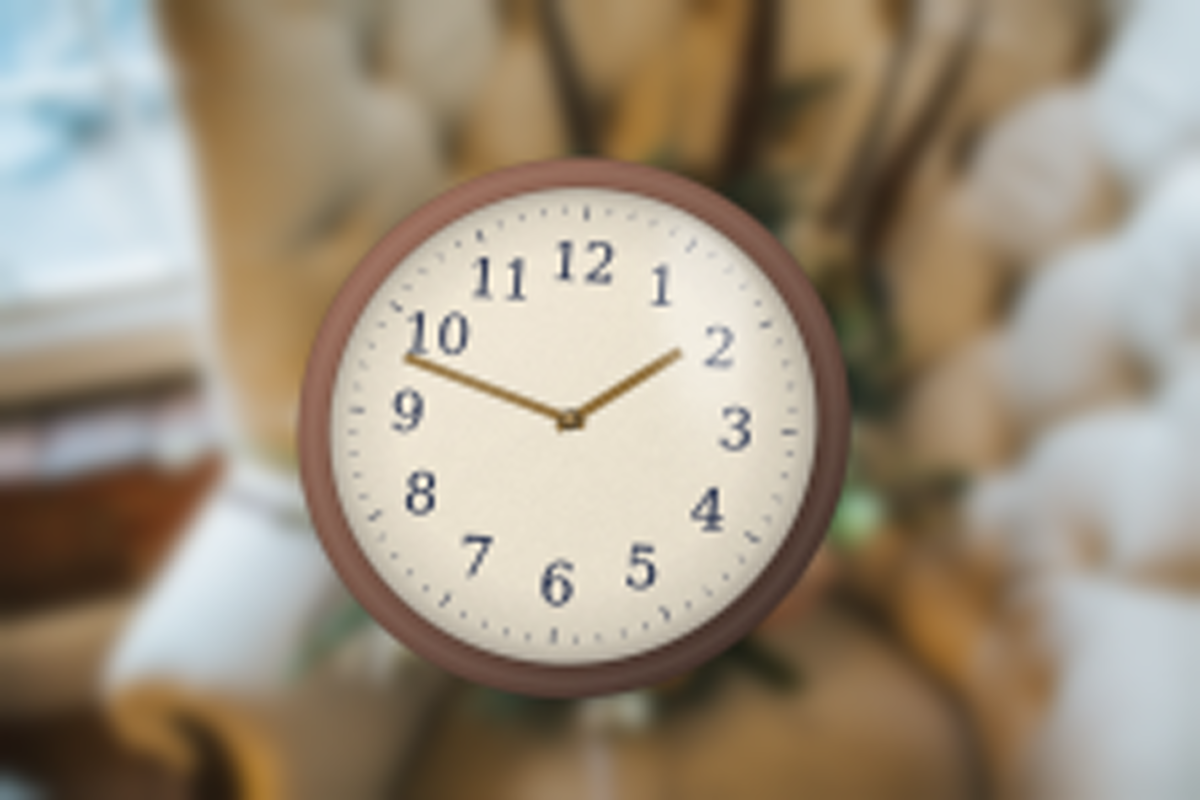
1:48
